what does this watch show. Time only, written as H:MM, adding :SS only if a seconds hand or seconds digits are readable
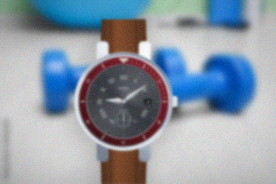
9:09
